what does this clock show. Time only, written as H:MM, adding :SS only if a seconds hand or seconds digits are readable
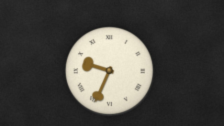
9:34
